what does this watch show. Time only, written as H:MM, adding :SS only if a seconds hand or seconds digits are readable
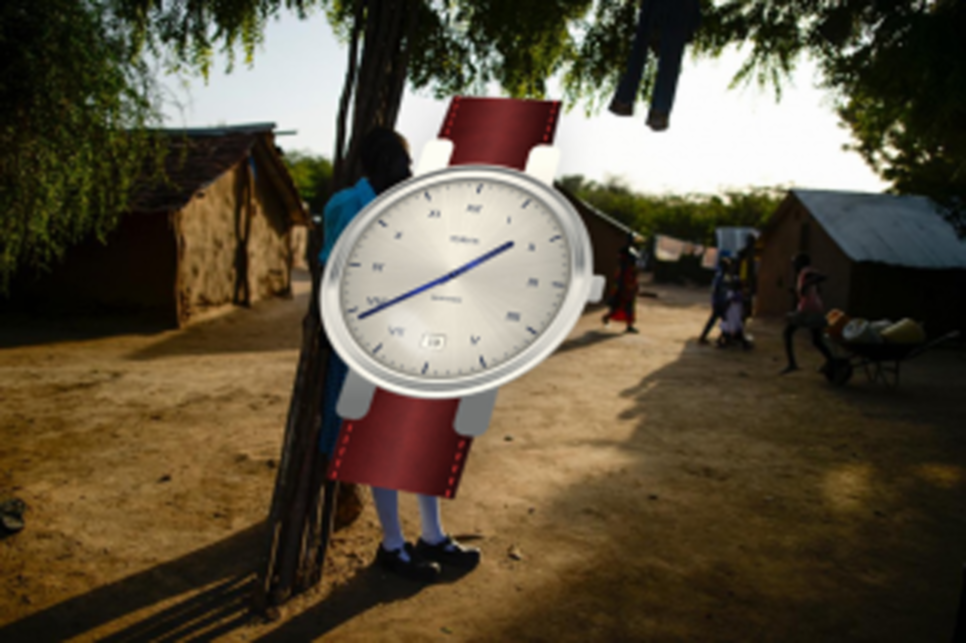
1:39
